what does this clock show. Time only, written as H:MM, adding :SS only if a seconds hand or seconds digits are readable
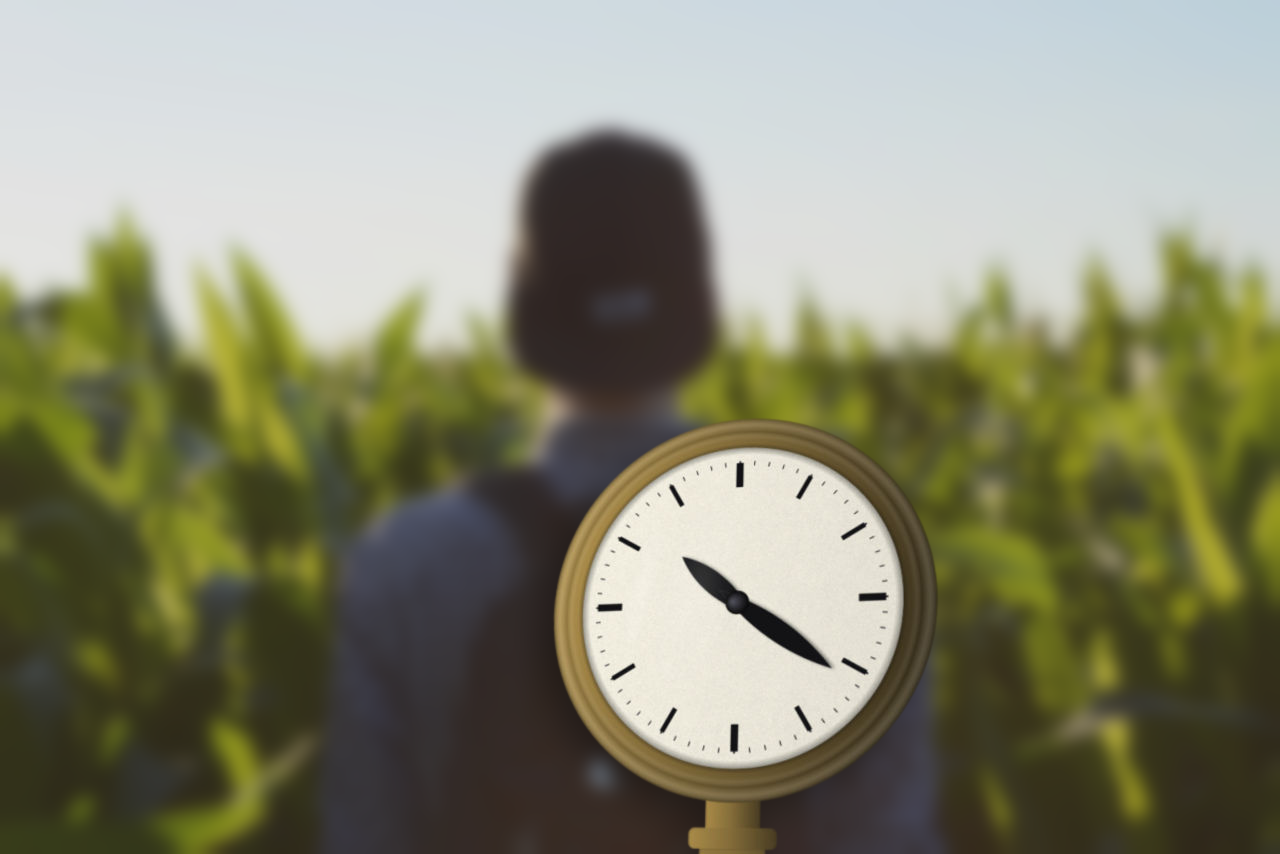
10:21
